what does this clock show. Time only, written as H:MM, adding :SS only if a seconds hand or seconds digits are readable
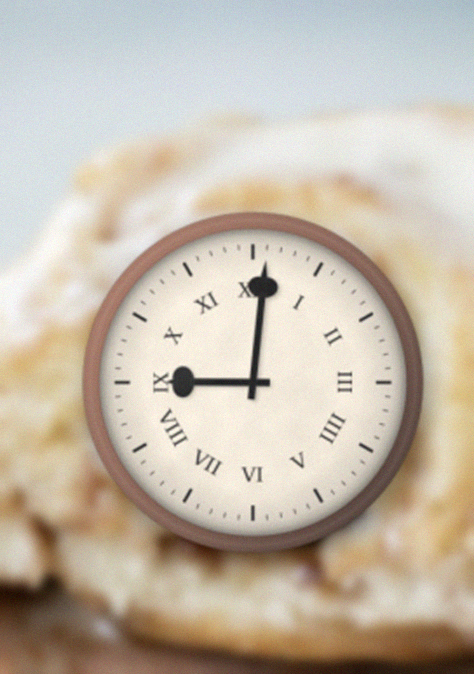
9:01
